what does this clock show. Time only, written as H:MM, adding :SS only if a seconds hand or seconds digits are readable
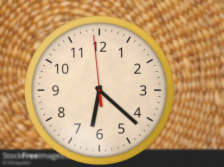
6:21:59
